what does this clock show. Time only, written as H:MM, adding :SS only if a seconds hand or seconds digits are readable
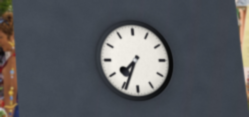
7:34
